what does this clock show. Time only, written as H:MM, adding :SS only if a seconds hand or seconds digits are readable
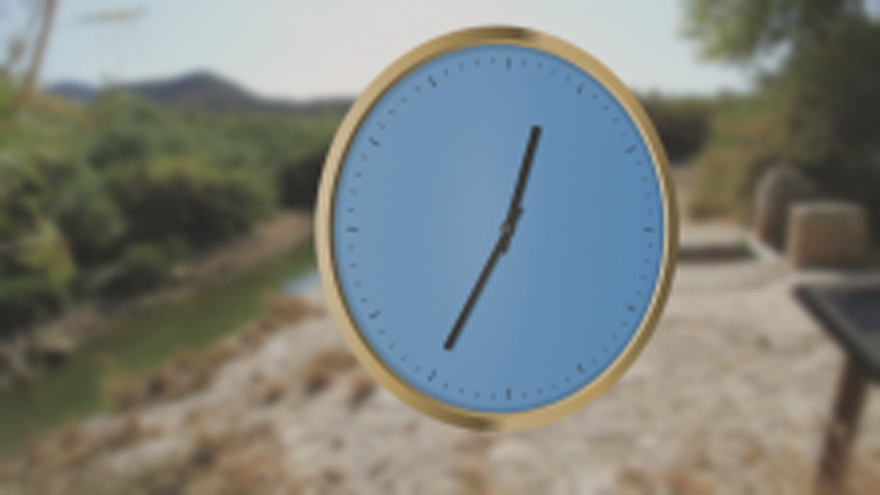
12:35
